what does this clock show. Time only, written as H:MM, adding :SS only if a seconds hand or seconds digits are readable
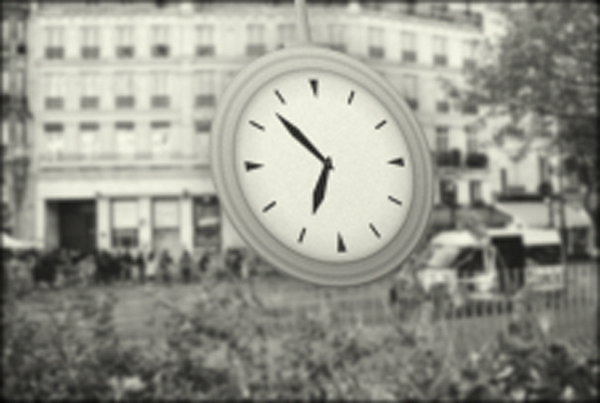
6:53
